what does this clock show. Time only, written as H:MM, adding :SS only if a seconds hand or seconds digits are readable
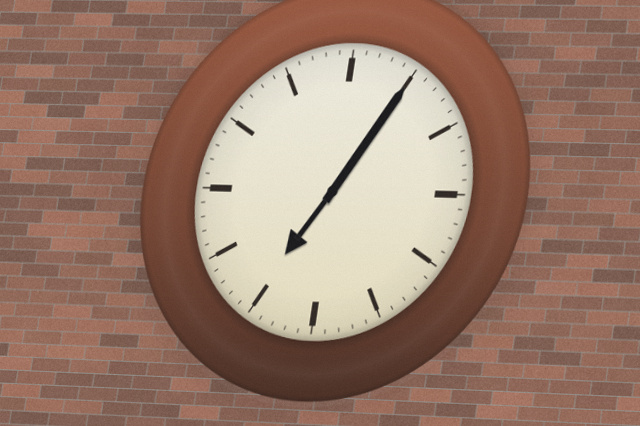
7:05
